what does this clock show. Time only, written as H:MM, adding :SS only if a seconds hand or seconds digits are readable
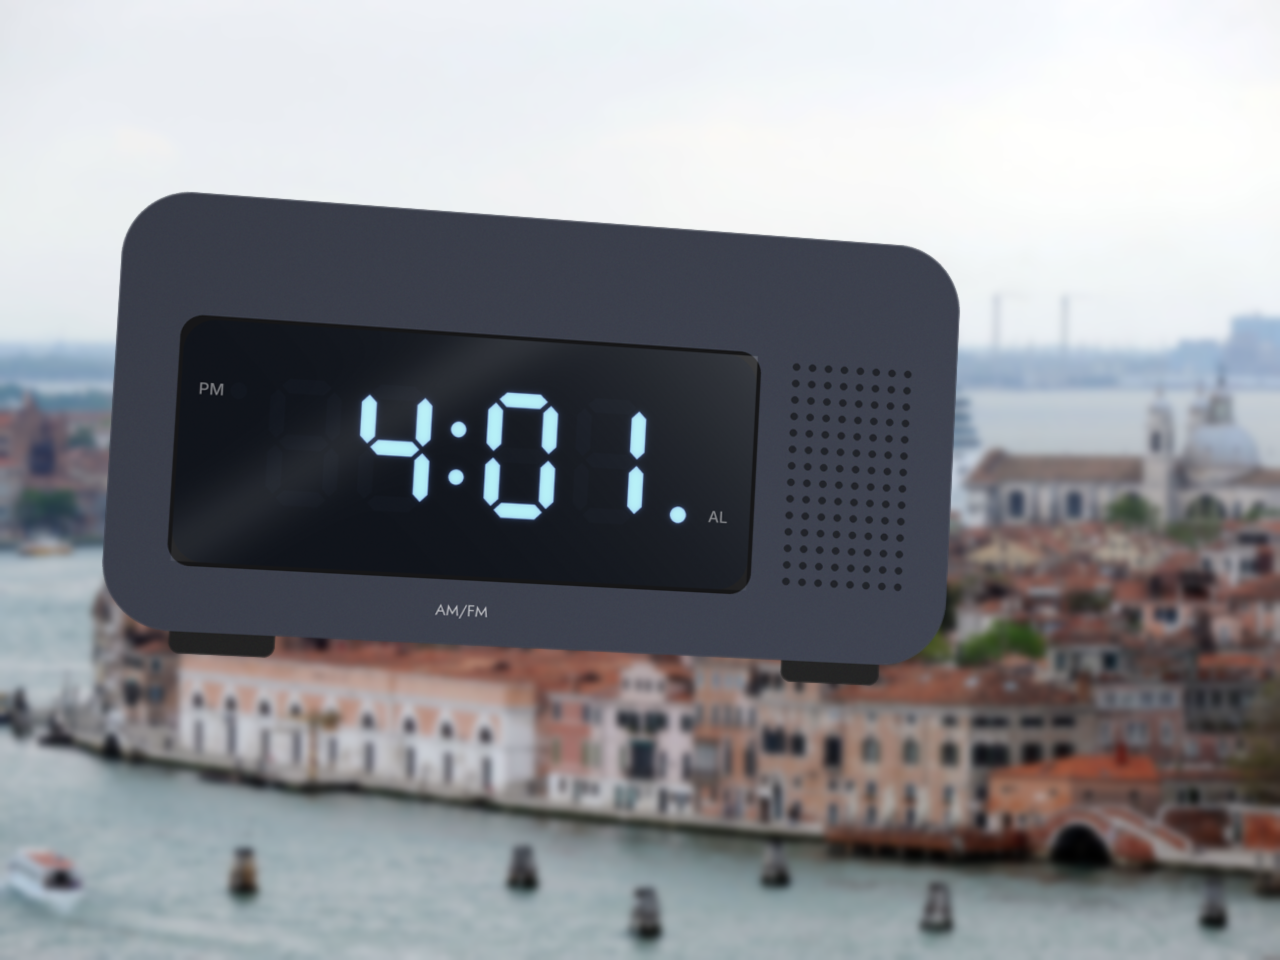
4:01
